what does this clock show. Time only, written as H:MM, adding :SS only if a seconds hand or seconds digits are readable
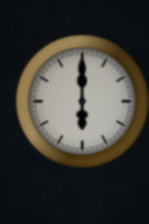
6:00
